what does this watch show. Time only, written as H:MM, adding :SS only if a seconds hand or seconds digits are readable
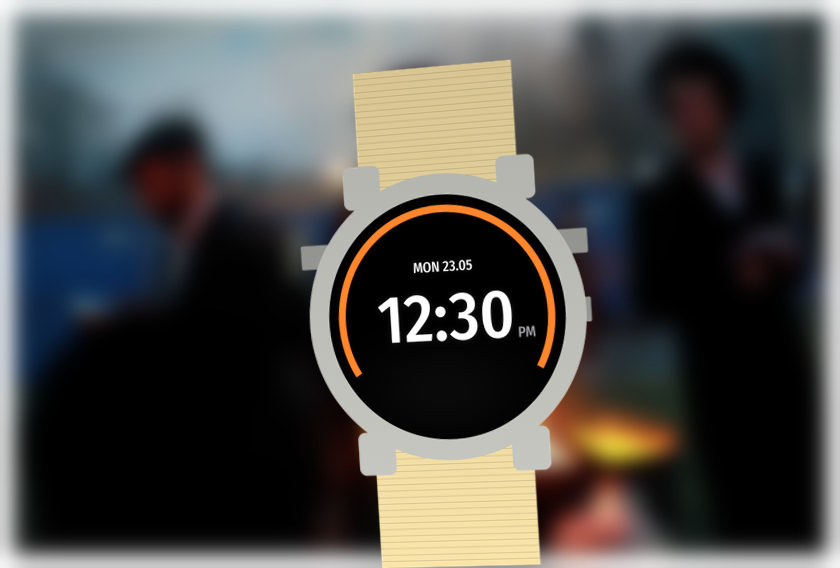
12:30
